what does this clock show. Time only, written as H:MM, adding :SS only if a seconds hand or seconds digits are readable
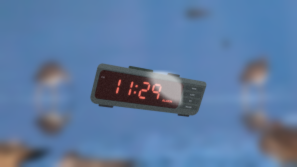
11:29
